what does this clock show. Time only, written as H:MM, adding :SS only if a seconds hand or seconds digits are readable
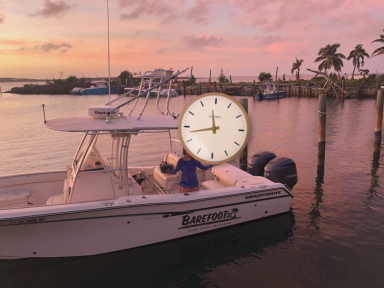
11:43
